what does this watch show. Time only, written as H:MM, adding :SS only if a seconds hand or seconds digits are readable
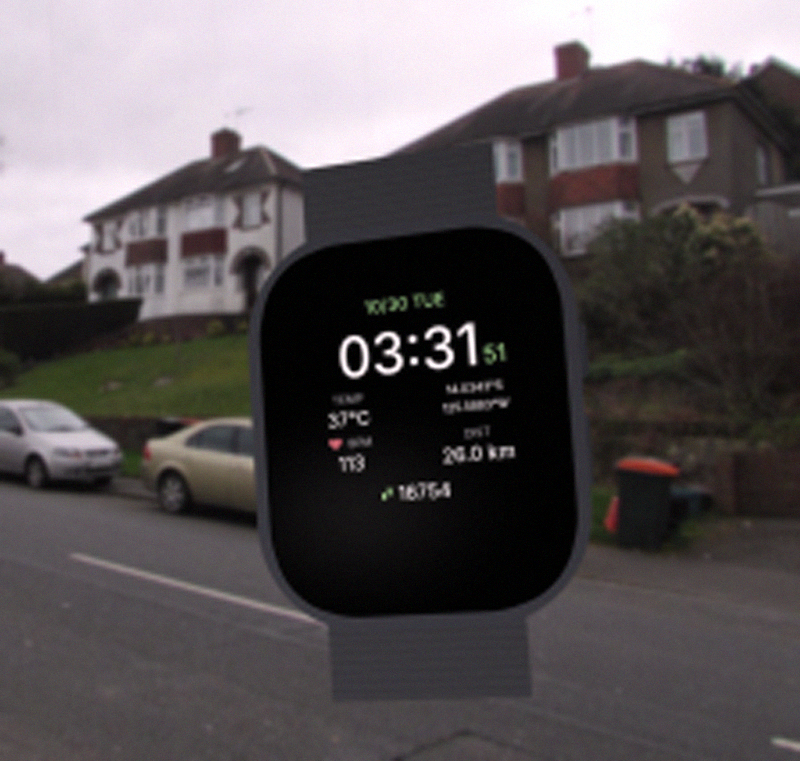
3:31
